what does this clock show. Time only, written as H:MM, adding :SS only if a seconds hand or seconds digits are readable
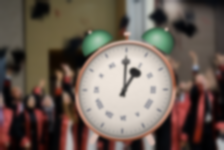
1:00
